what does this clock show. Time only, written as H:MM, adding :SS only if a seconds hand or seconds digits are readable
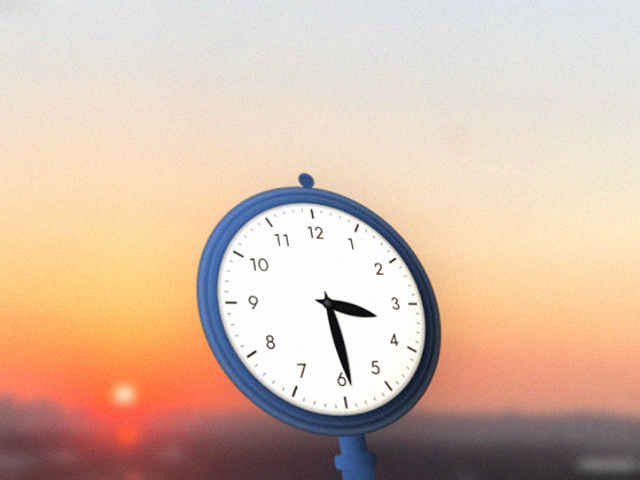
3:29
